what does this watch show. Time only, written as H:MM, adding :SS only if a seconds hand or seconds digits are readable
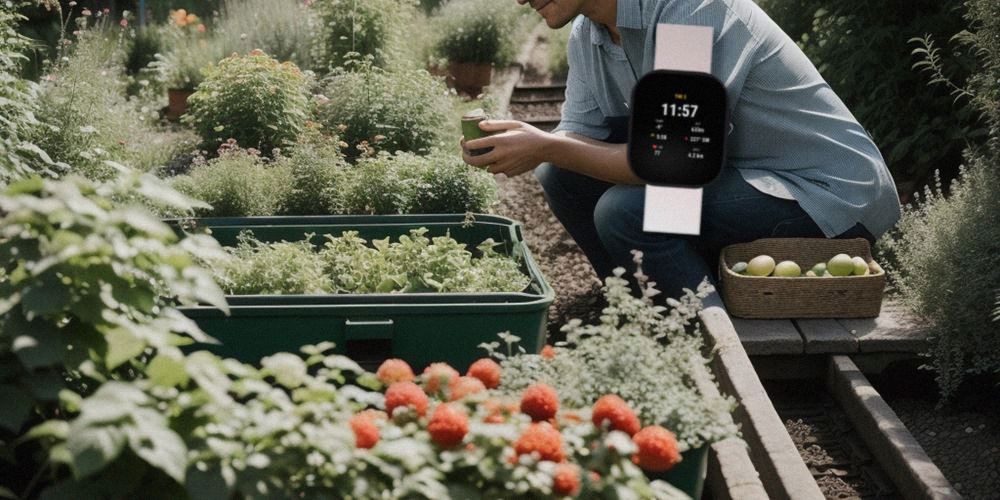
11:57
